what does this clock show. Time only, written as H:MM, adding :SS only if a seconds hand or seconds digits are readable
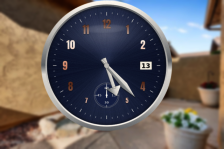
5:23
